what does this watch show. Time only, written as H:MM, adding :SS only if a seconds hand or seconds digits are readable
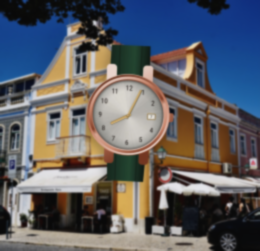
8:04
